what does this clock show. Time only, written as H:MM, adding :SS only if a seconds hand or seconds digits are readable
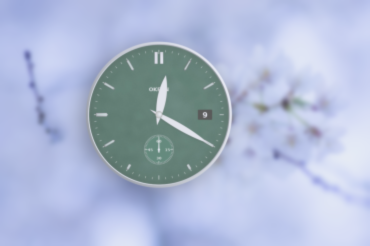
12:20
